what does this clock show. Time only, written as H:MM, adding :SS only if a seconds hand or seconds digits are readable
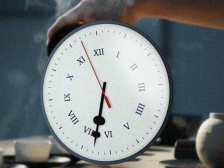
6:32:57
